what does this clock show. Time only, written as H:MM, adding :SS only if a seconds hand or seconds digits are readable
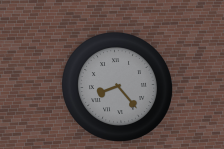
8:24
